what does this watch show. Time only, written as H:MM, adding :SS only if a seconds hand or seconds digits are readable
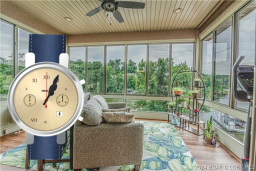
1:04
